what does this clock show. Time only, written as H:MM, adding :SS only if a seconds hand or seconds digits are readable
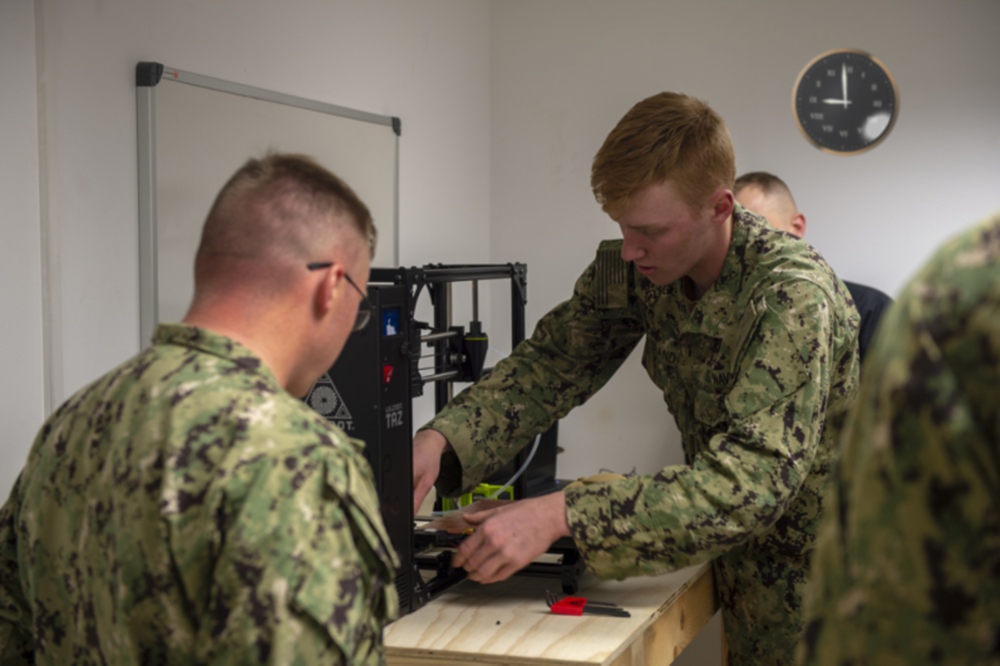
8:59
